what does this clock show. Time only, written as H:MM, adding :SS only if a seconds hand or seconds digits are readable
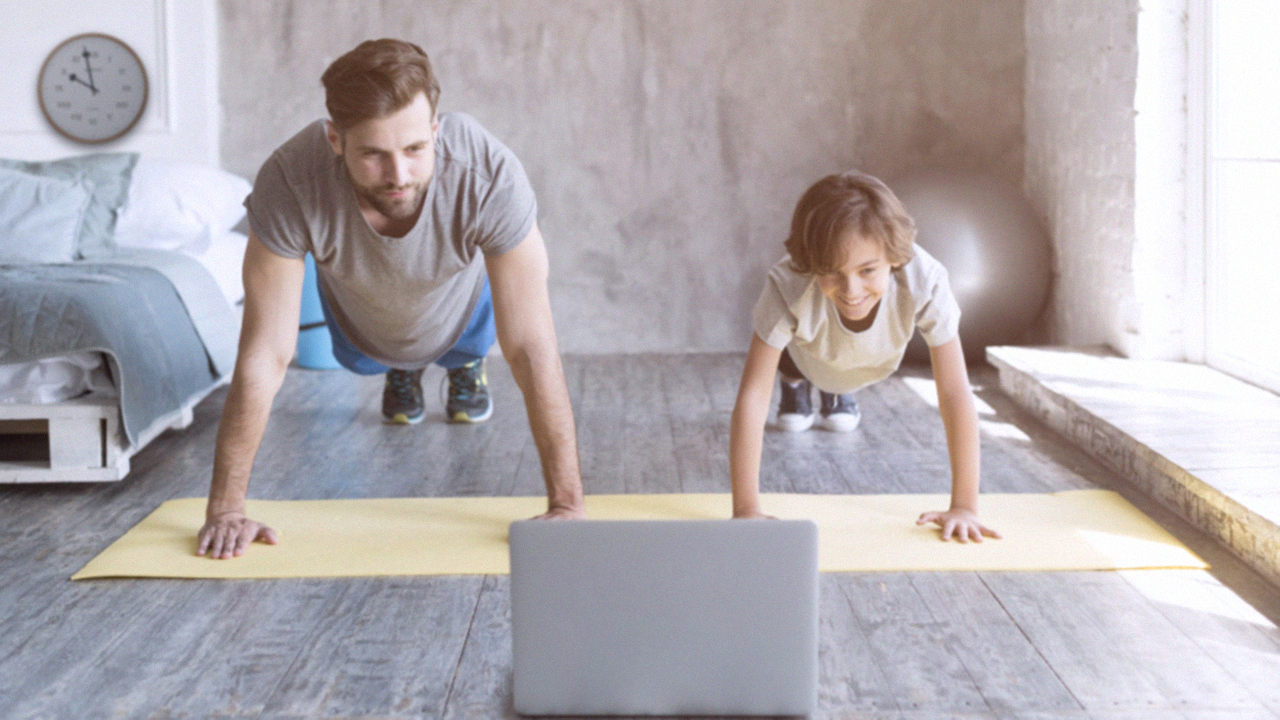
9:58
